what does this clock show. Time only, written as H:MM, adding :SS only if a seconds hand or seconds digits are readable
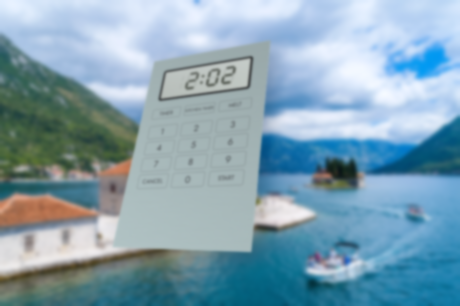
2:02
